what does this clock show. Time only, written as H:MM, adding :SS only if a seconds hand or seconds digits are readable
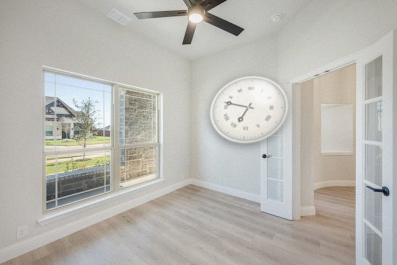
6:47
